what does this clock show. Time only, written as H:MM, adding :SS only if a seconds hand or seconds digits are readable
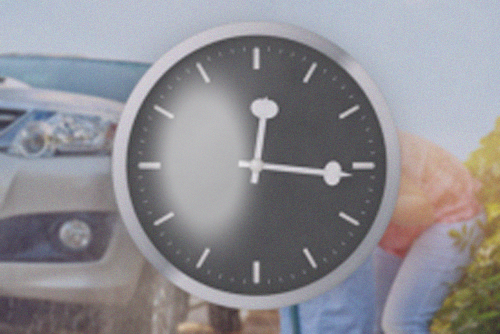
12:16
